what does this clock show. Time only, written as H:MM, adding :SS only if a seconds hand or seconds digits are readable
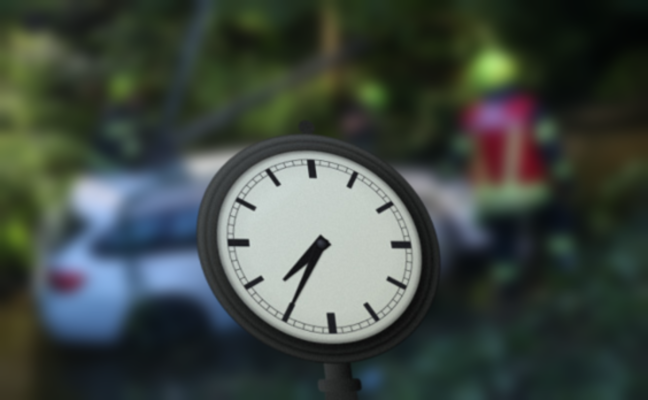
7:35
